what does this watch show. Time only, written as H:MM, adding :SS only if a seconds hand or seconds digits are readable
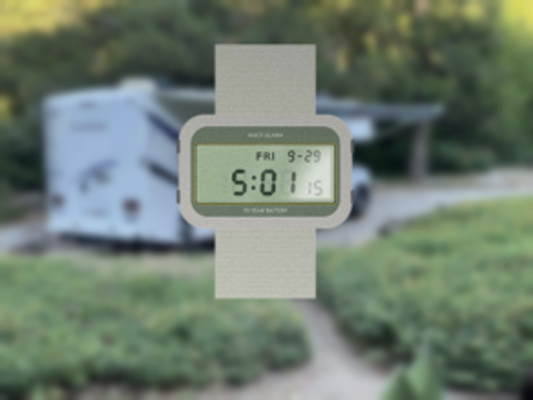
5:01:15
